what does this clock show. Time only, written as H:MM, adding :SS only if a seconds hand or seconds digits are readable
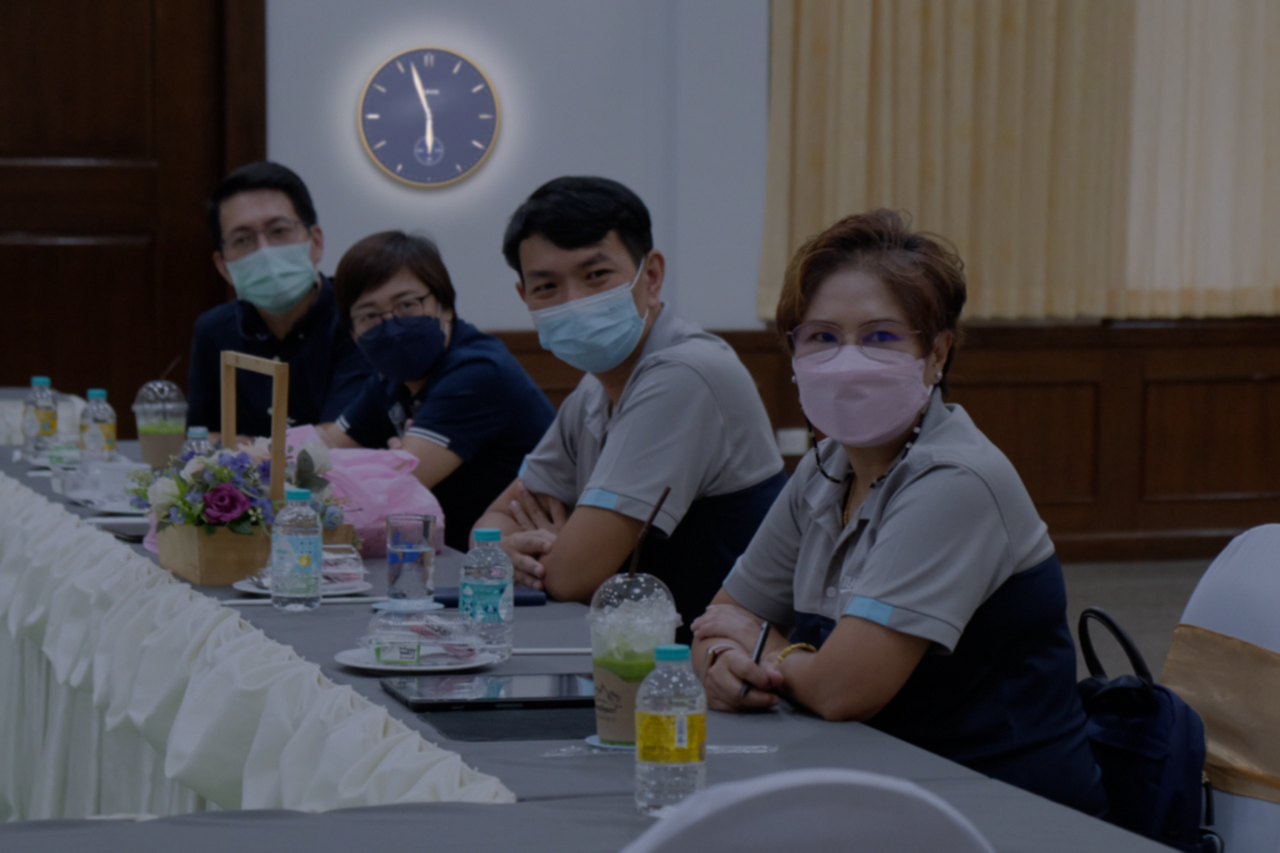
5:57
